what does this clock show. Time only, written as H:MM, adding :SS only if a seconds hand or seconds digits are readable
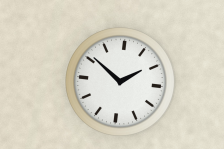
1:51
